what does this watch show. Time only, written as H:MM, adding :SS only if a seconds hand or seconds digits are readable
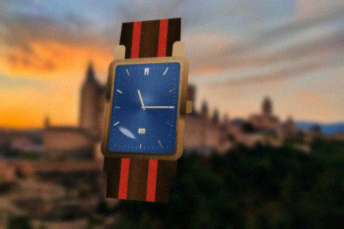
11:15
